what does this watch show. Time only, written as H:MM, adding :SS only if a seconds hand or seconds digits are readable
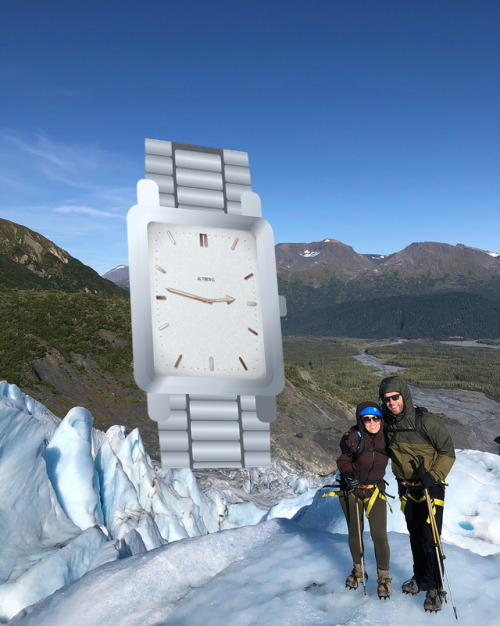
2:47
